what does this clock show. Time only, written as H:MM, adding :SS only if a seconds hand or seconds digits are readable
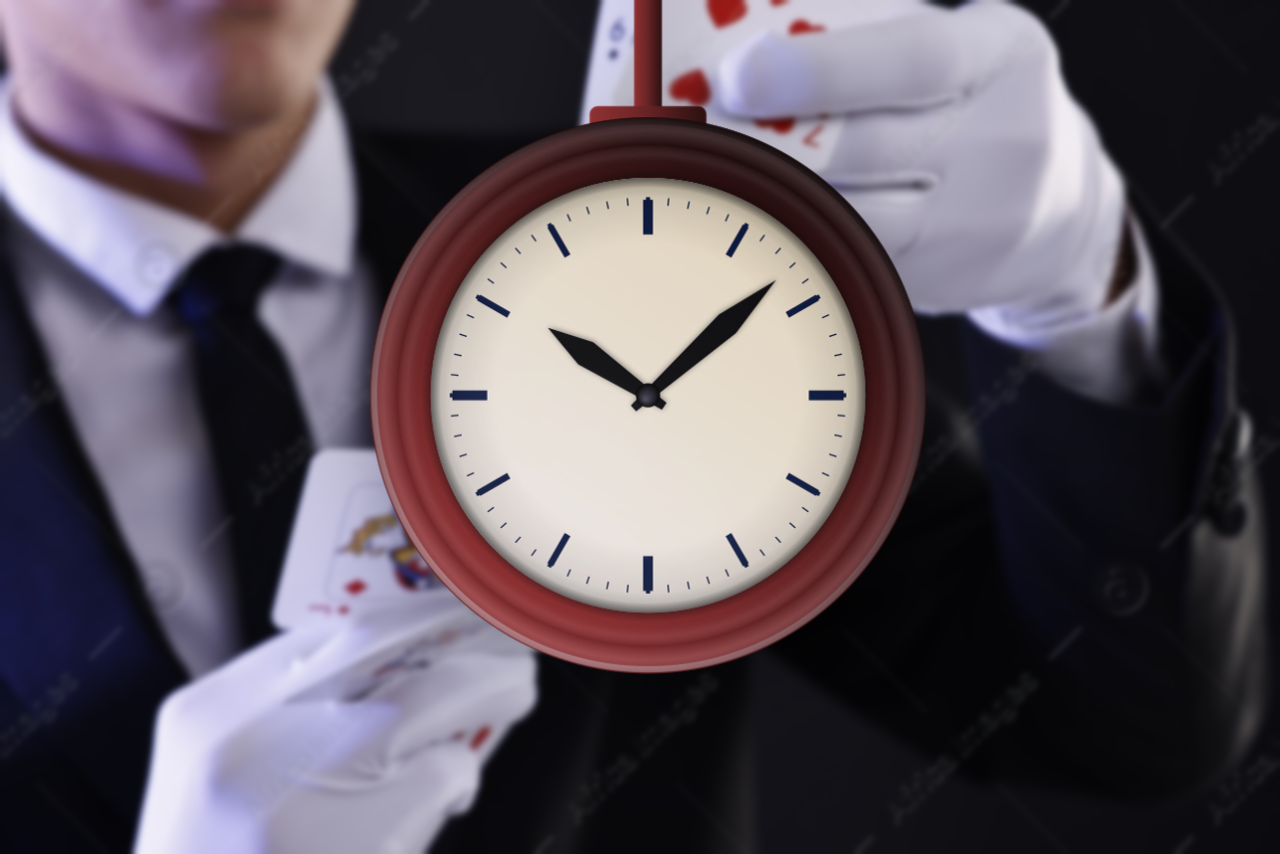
10:08
